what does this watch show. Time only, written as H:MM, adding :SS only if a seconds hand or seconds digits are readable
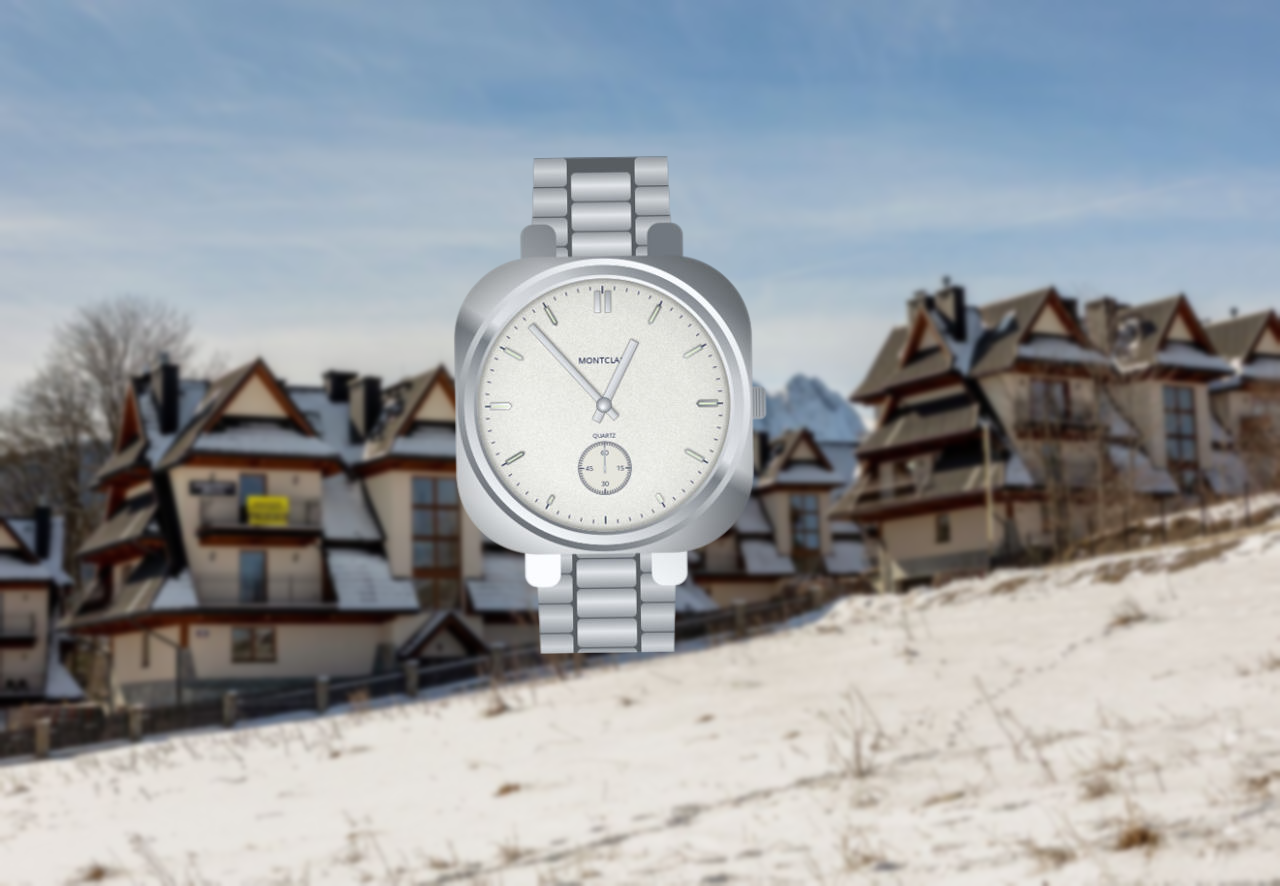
12:53
